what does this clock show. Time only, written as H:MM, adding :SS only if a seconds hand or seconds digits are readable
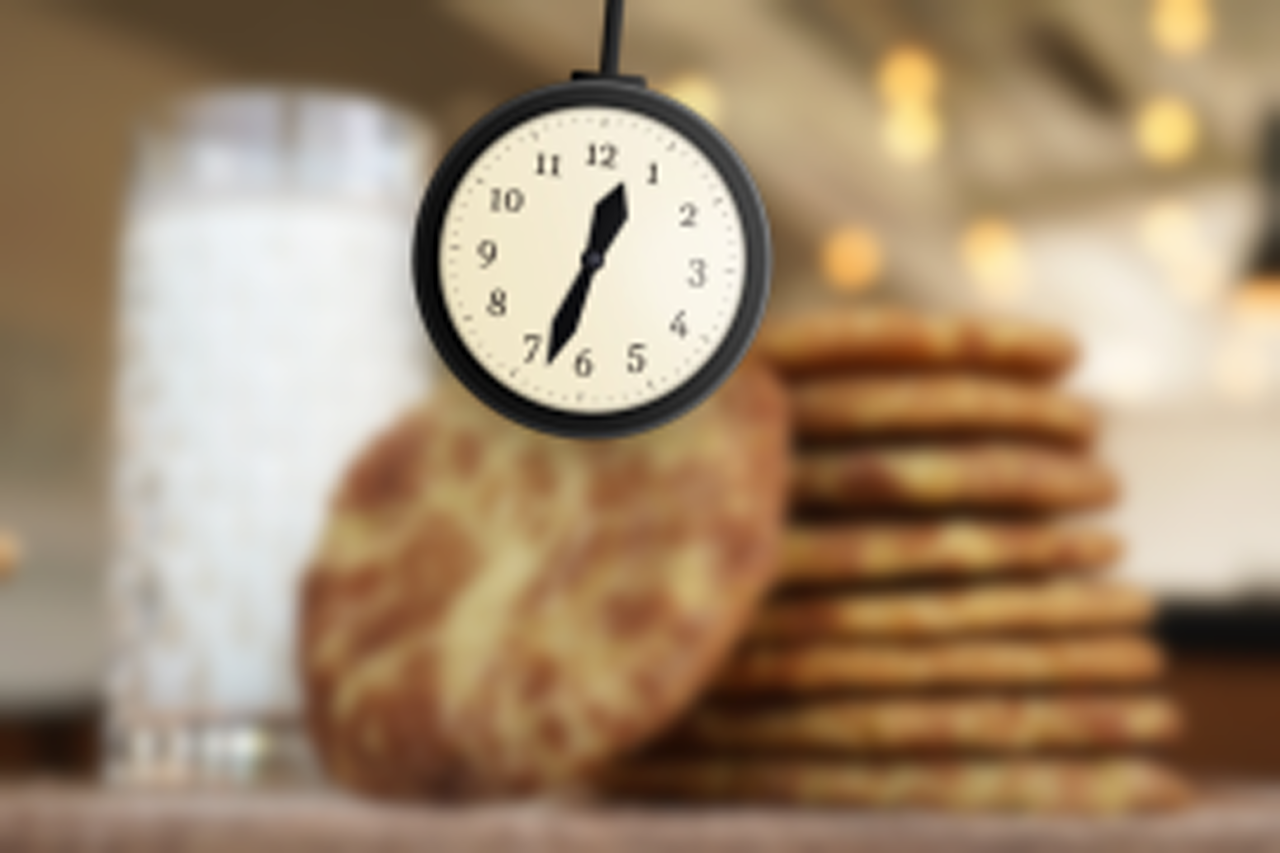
12:33
